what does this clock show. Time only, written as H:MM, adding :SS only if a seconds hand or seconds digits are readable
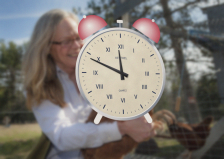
11:49
